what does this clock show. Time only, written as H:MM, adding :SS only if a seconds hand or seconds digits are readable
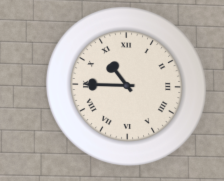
10:45
